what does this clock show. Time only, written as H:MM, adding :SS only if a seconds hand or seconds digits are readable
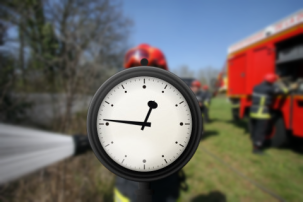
12:46
